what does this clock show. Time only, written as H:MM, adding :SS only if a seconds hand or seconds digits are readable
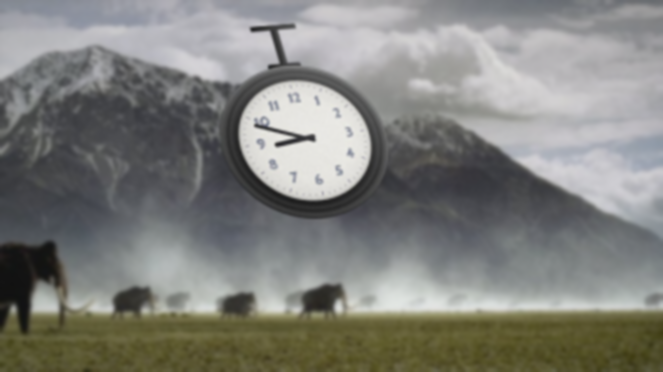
8:49
